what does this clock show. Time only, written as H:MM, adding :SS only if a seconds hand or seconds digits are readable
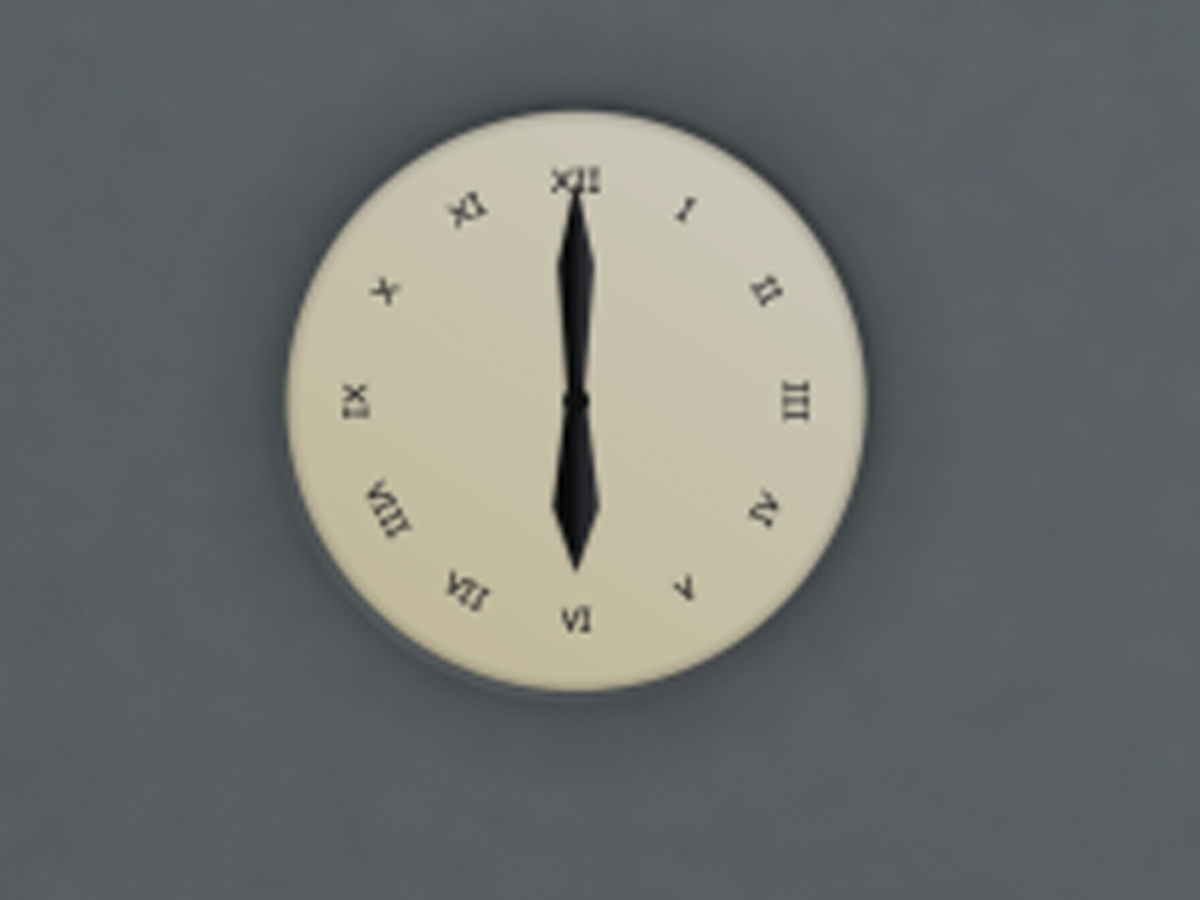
6:00
